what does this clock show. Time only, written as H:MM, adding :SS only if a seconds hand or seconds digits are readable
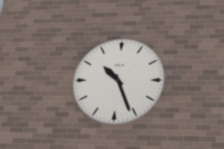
10:26
